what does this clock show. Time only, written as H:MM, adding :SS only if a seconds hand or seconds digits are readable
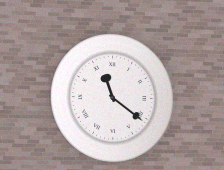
11:21
